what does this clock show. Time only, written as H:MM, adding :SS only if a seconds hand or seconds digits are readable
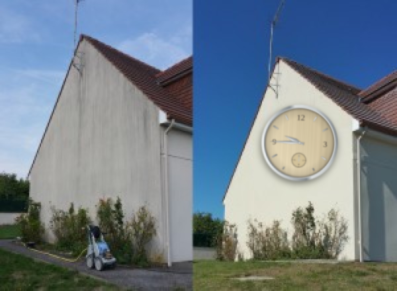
9:45
